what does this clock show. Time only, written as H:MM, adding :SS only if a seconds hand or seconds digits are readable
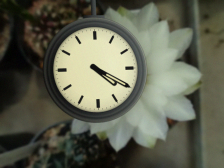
4:20
